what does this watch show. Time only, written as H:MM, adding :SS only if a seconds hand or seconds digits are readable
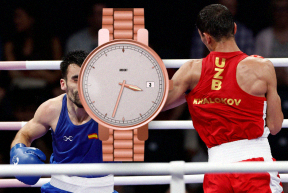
3:33
